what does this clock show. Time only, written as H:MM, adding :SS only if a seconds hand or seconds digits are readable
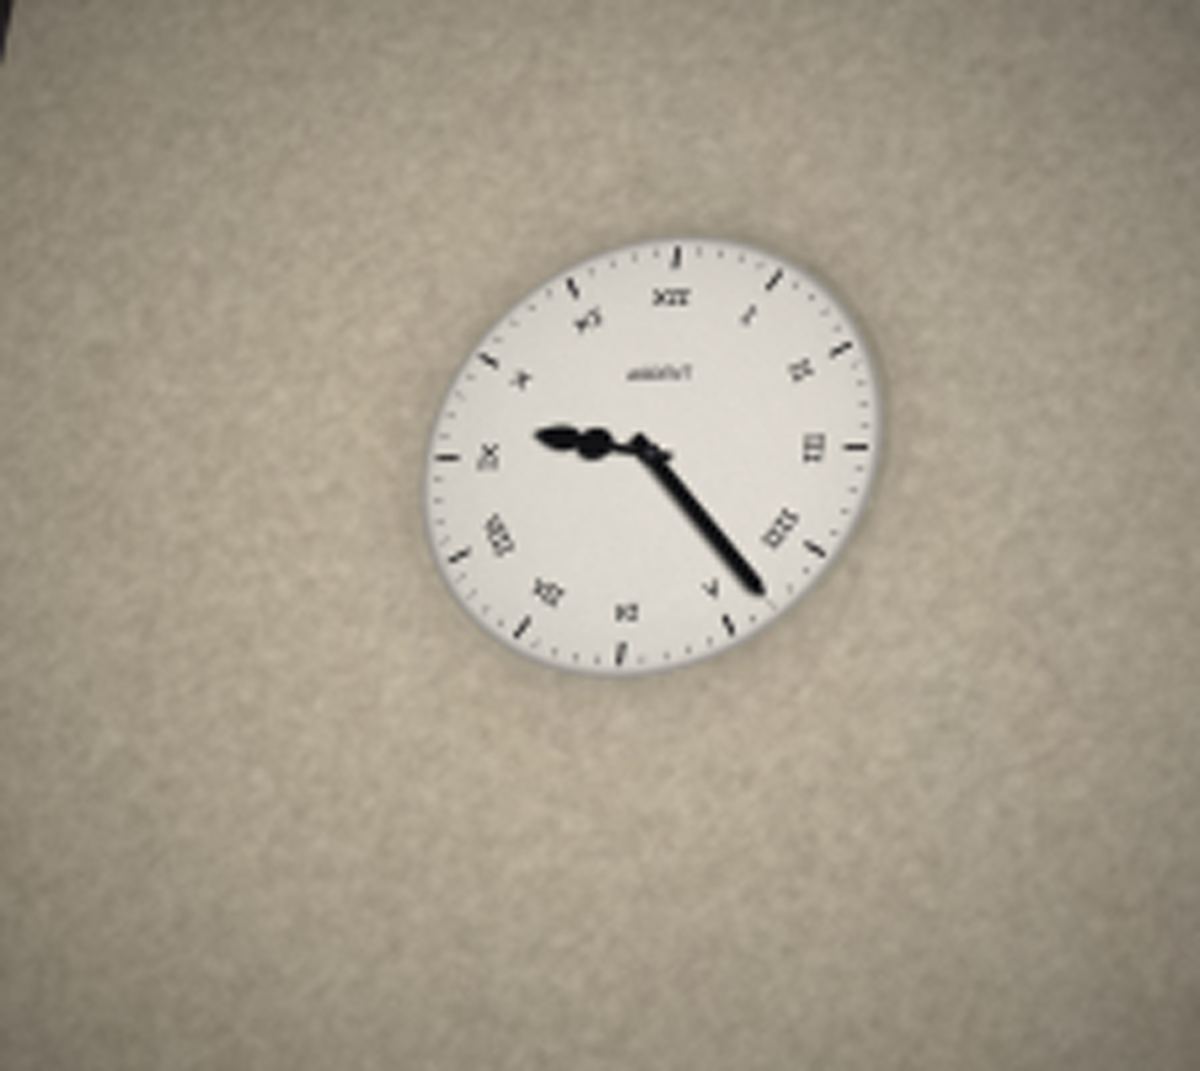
9:23
